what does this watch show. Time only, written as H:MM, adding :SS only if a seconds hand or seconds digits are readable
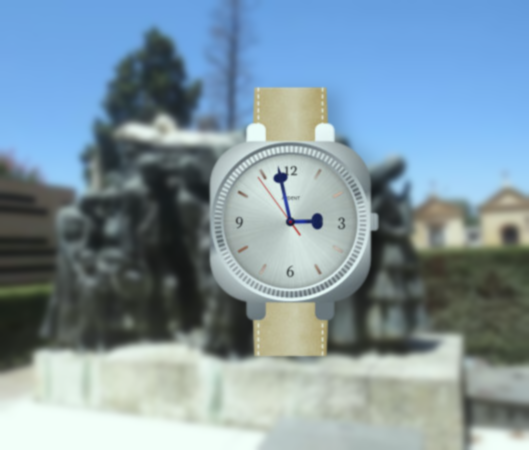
2:57:54
